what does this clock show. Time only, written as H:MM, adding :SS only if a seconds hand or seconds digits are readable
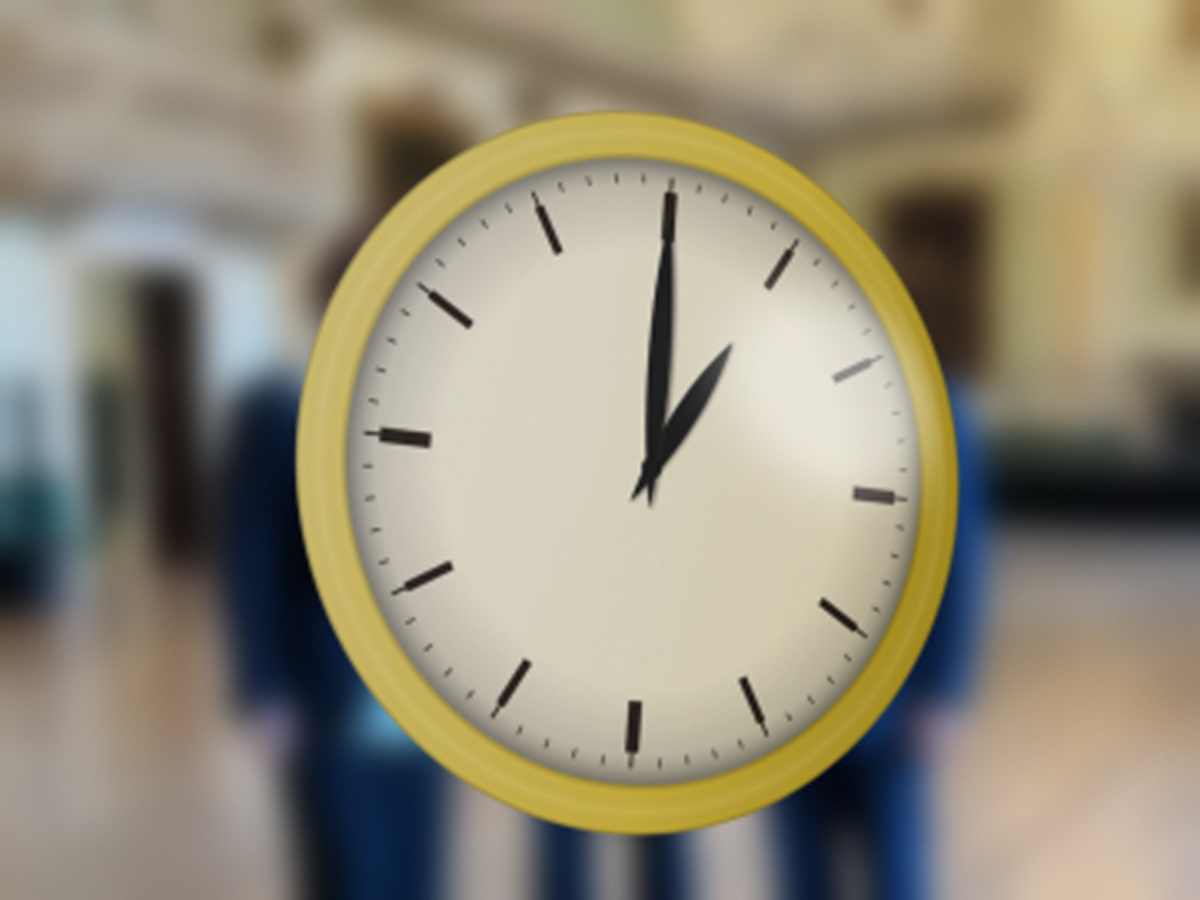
1:00
